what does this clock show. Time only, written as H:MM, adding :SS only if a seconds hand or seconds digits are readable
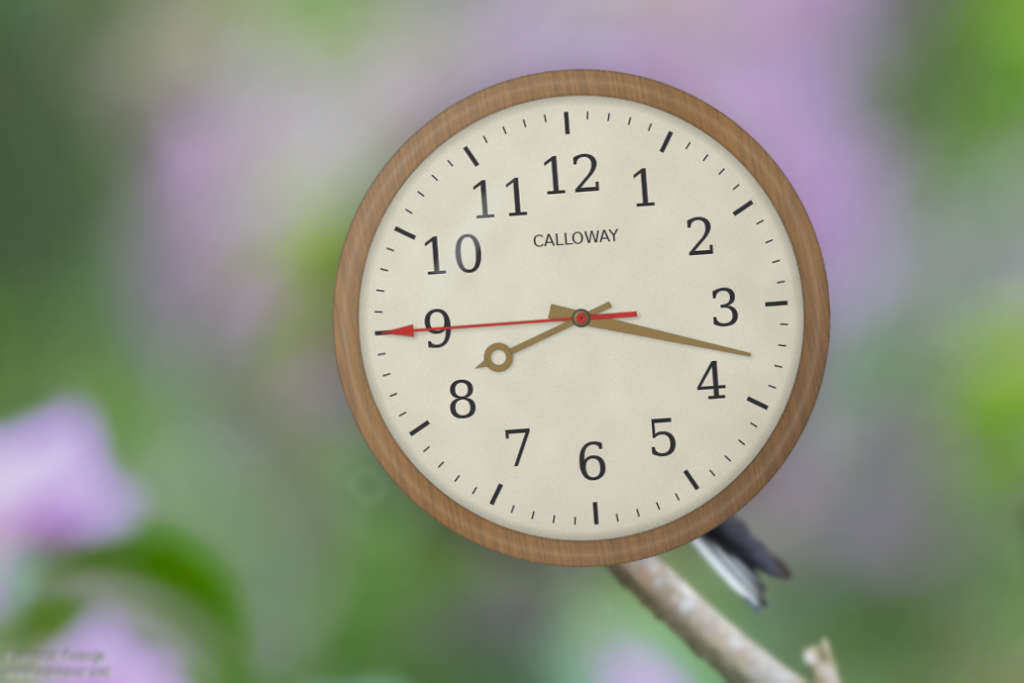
8:17:45
